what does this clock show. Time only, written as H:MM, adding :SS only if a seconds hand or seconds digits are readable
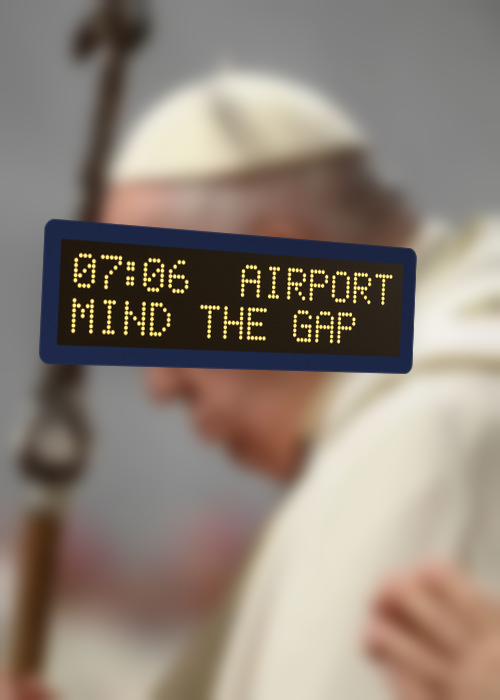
7:06
